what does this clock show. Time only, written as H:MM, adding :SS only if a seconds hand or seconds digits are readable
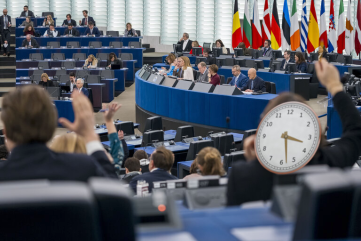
3:28
